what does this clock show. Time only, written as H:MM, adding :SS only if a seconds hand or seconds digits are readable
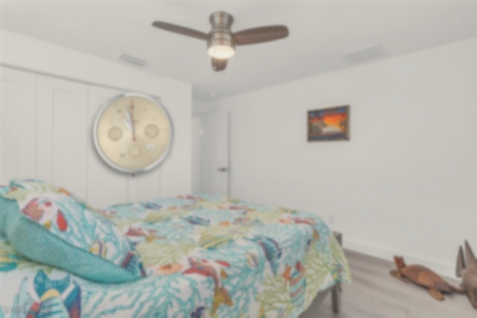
10:58
